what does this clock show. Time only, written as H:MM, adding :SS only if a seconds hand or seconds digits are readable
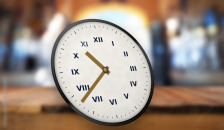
10:38
